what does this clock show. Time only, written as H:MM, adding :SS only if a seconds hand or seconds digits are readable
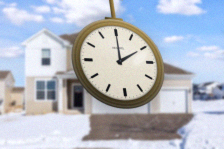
2:00
